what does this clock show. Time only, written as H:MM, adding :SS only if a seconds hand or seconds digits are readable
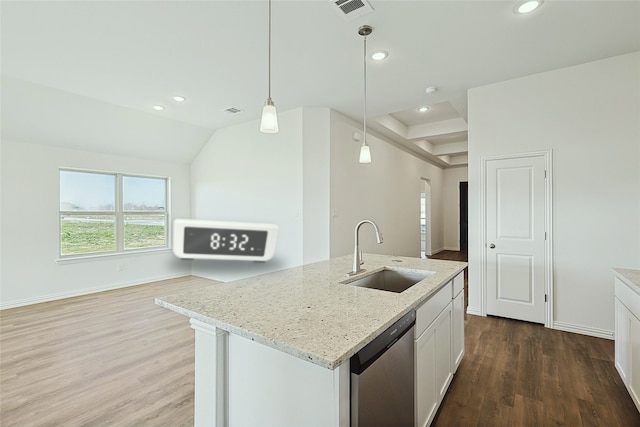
8:32
